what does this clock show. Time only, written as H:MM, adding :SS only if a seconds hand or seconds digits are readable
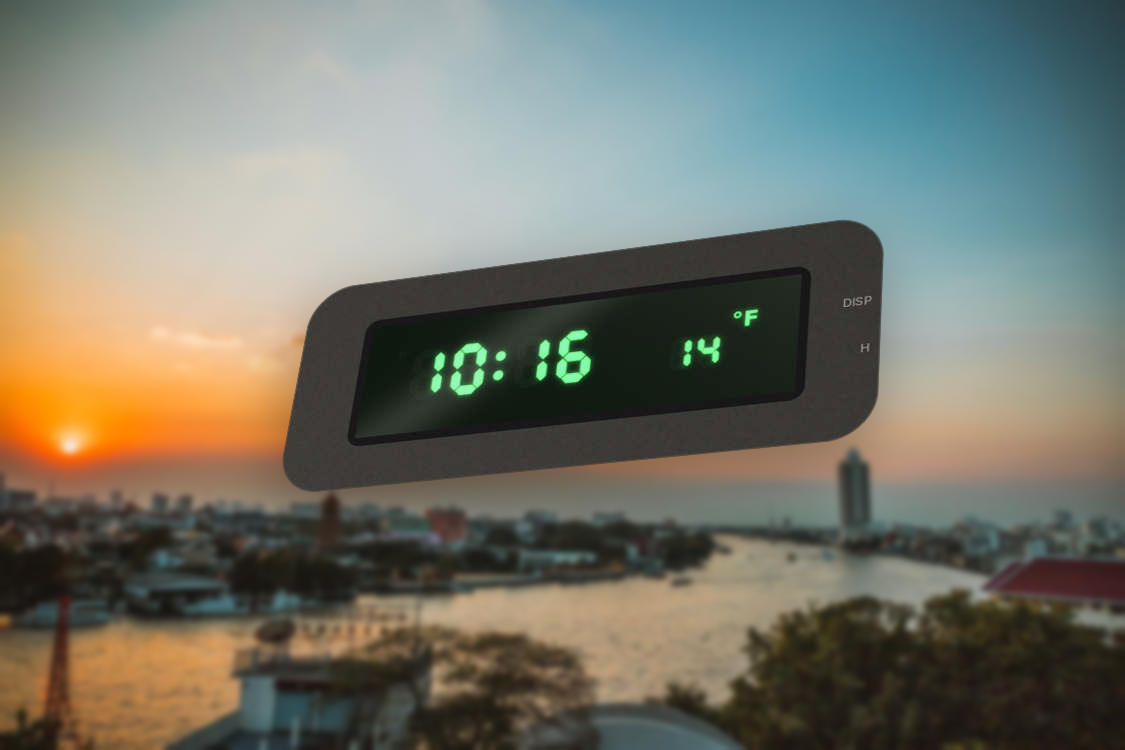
10:16
